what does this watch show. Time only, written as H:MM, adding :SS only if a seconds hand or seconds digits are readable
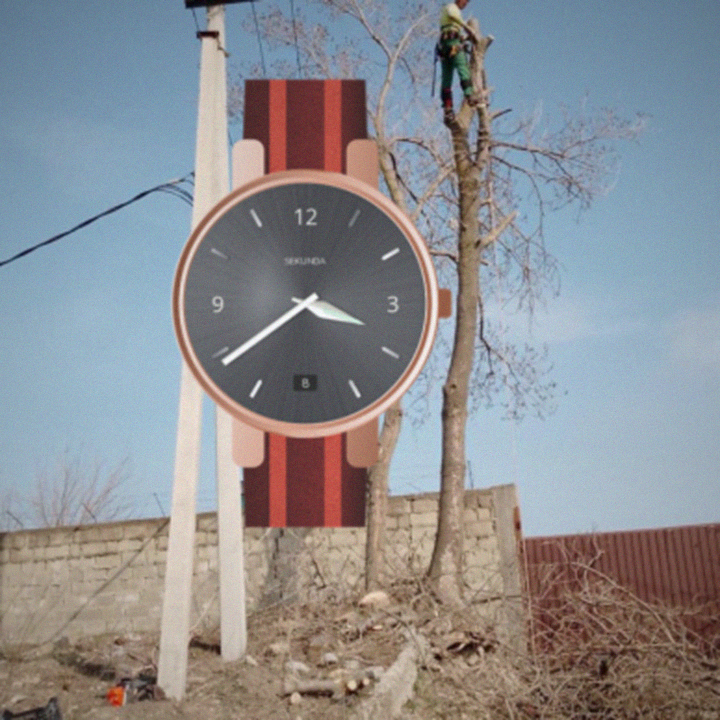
3:39
